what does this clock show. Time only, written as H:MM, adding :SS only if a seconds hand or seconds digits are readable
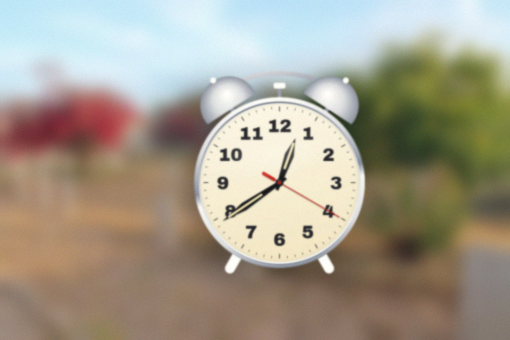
12:39:20
